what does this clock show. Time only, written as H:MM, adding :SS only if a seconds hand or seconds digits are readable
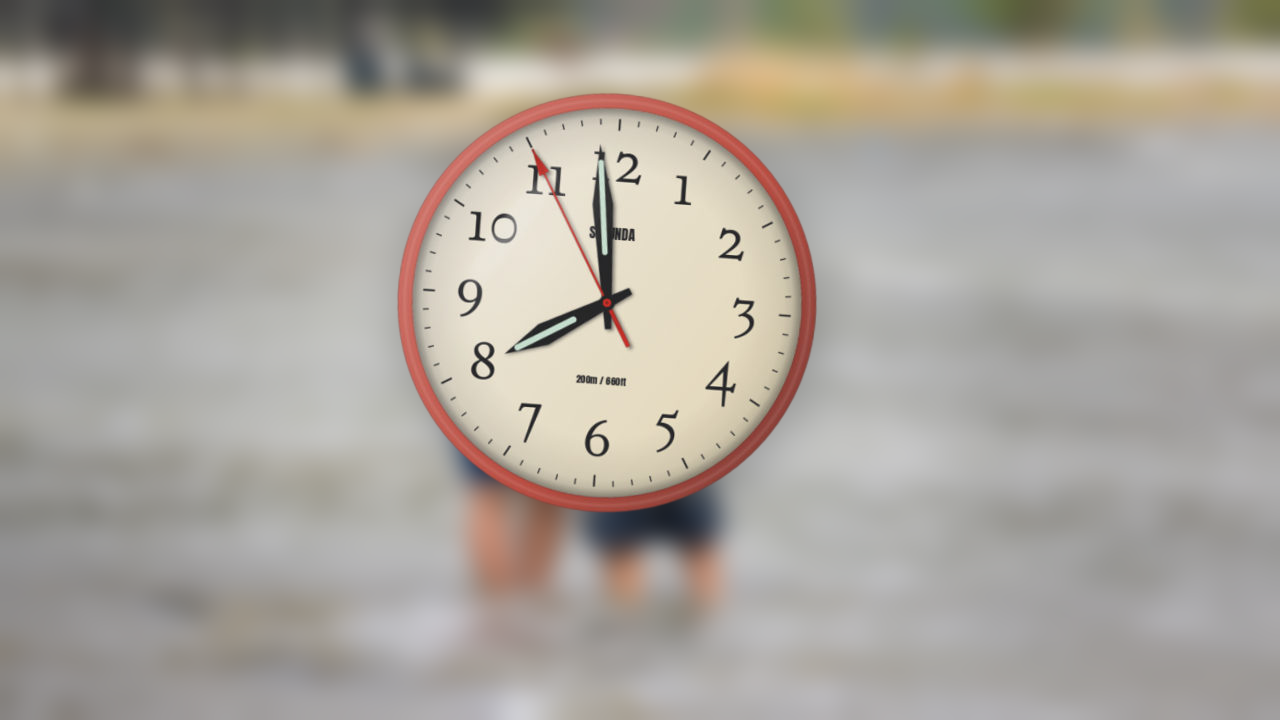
7:58:55
